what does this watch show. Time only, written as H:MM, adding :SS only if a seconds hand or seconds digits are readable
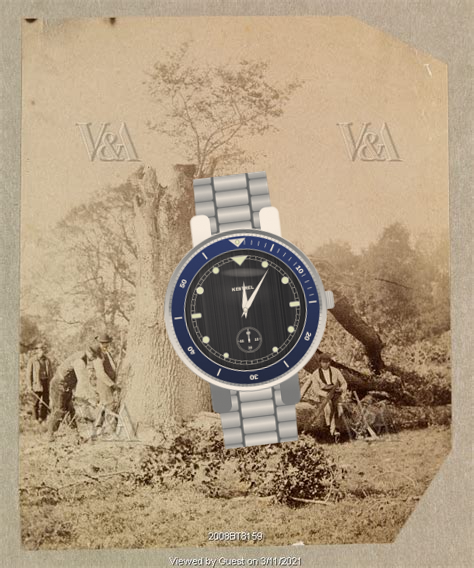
12:06
